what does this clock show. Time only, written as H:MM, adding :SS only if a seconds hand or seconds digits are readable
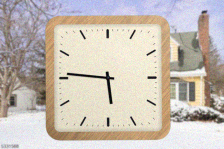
5:46
